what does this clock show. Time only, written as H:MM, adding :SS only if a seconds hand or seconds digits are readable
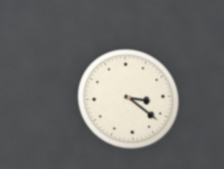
3:22
